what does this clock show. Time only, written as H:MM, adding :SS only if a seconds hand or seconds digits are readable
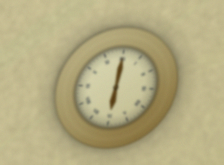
6:00
